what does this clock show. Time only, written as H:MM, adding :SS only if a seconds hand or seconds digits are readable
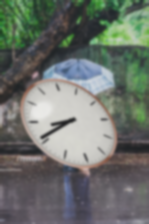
8:41
